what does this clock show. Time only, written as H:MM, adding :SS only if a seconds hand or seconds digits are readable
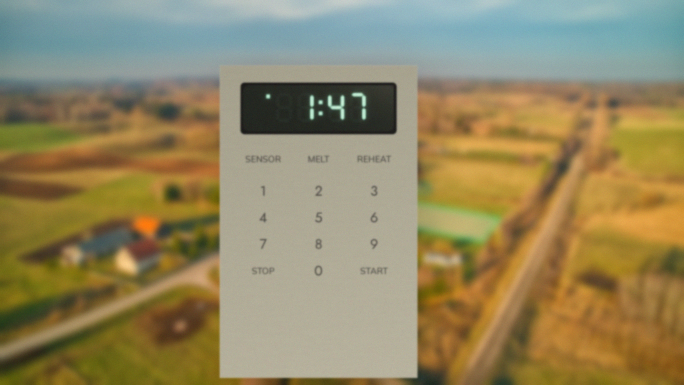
1:47
